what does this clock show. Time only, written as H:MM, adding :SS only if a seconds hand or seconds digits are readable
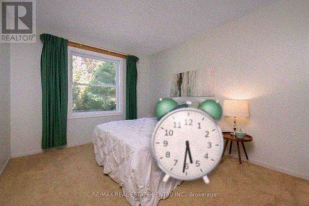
5:31
